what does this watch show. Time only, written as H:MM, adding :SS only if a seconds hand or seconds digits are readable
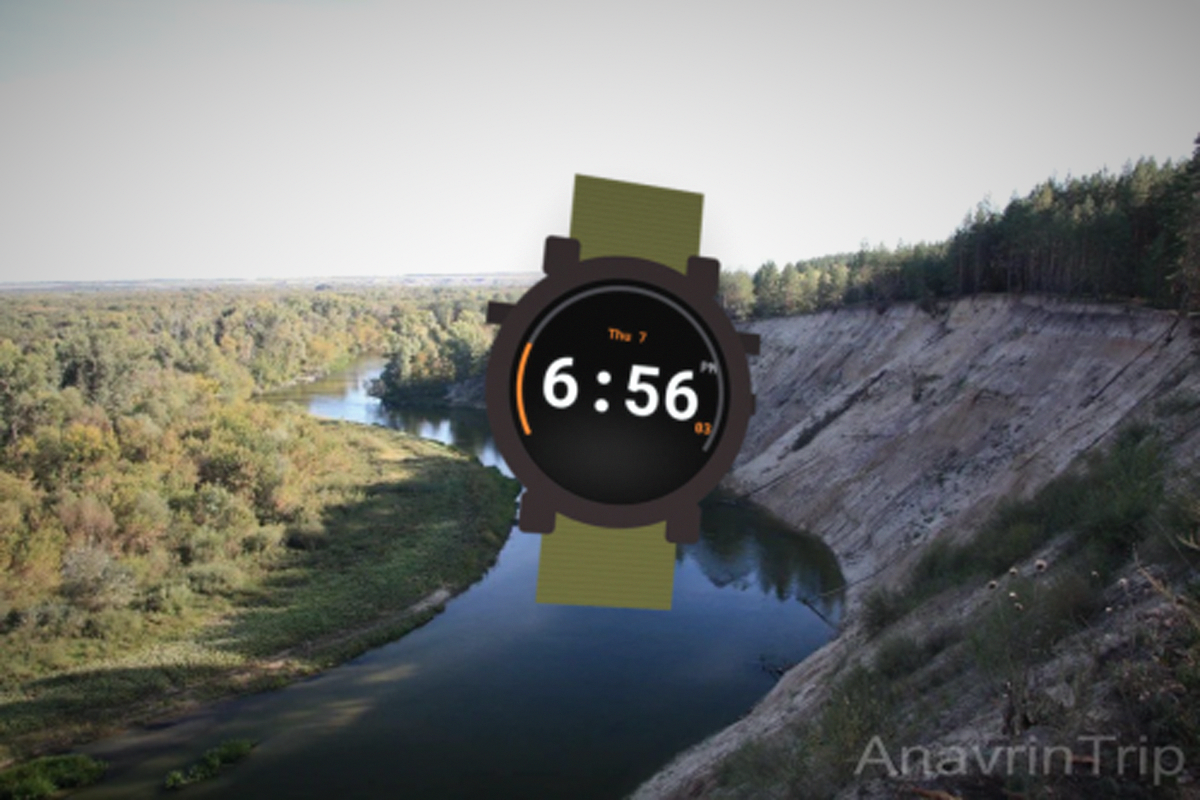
6:56
